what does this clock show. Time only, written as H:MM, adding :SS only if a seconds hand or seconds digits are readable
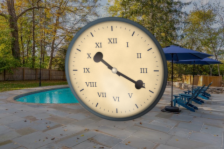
10:20
